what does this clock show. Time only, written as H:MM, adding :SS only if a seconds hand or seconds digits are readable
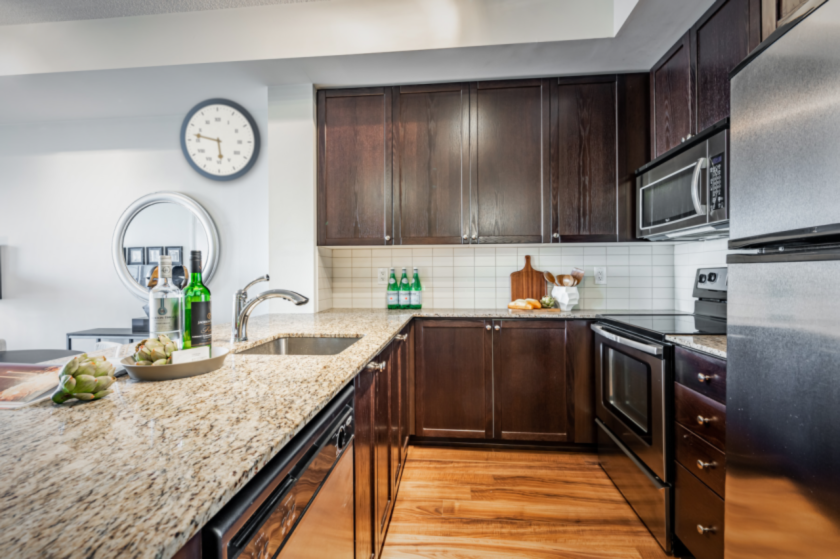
5:47
